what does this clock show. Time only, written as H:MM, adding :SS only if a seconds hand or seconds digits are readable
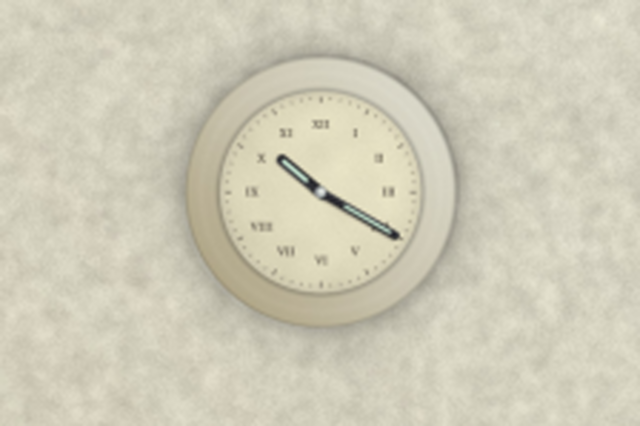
10:20
